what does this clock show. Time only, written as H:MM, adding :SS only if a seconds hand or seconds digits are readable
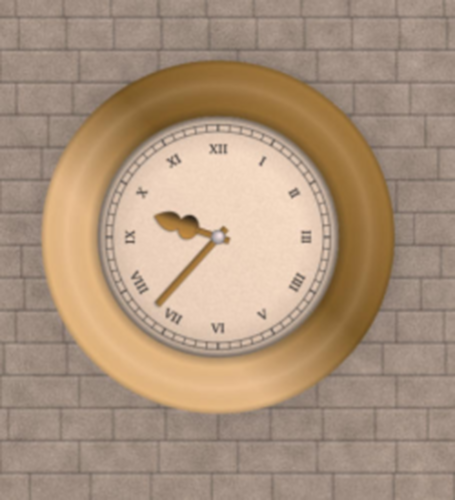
9:37
